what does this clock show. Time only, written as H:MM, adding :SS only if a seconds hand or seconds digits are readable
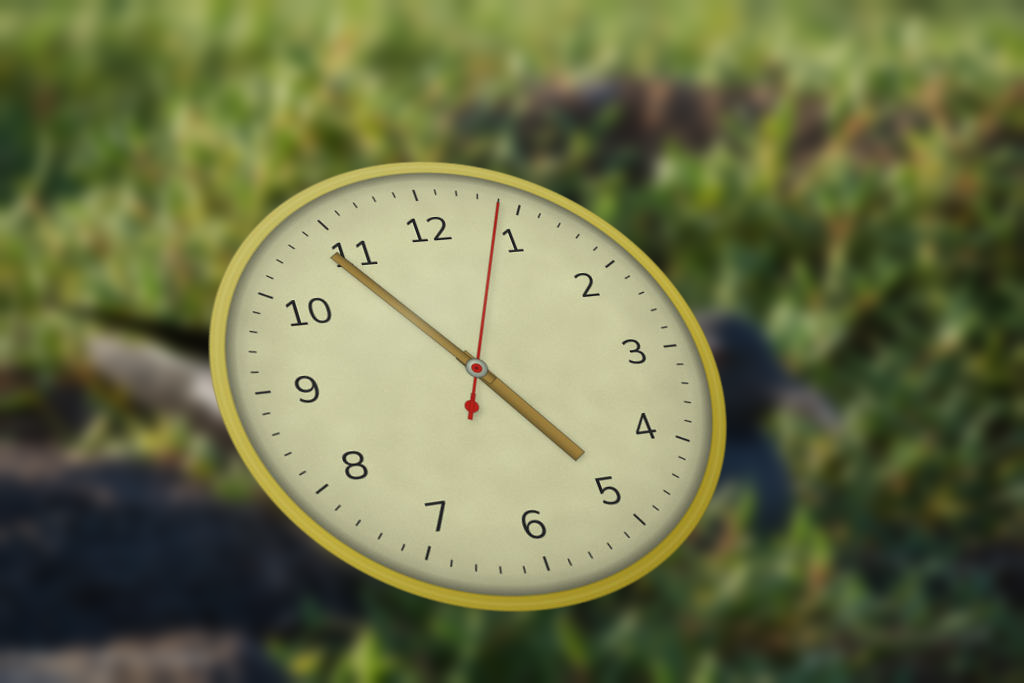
4:54:04
